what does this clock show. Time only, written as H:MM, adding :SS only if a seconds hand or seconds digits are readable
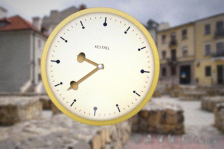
9:38
